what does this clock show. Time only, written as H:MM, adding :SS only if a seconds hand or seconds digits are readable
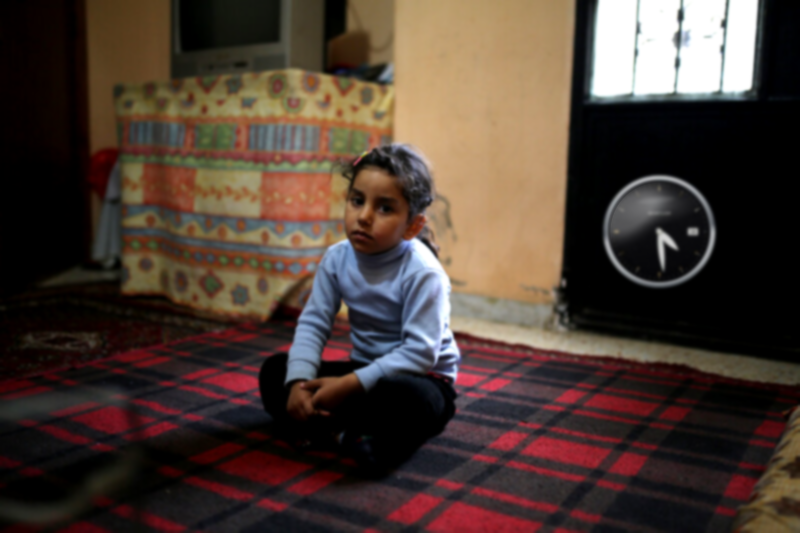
4:29
